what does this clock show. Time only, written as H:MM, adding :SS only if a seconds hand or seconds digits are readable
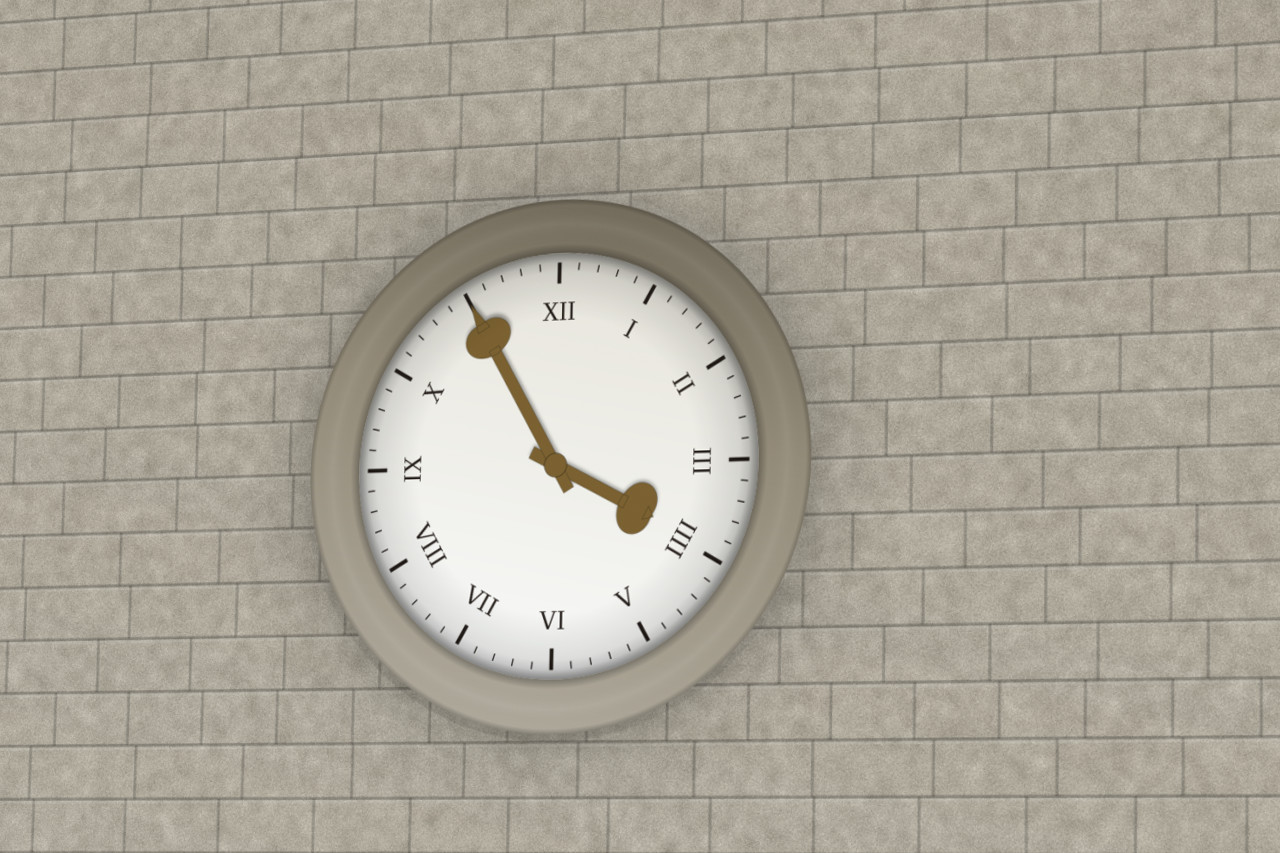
3:55
